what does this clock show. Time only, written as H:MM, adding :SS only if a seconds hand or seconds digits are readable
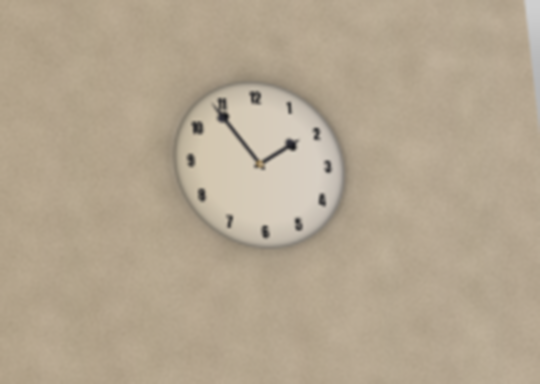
1:54
